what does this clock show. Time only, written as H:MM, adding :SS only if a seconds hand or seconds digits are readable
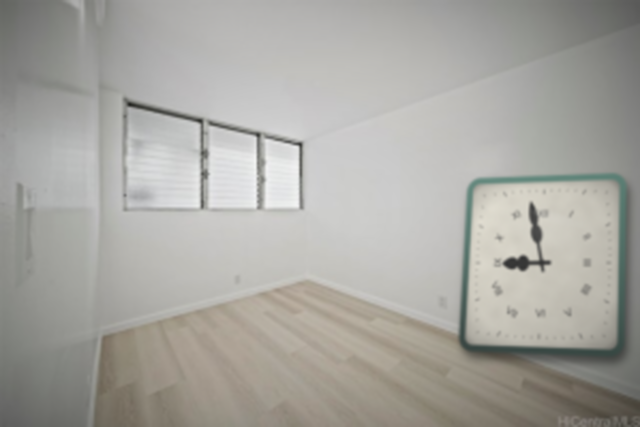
8:58
